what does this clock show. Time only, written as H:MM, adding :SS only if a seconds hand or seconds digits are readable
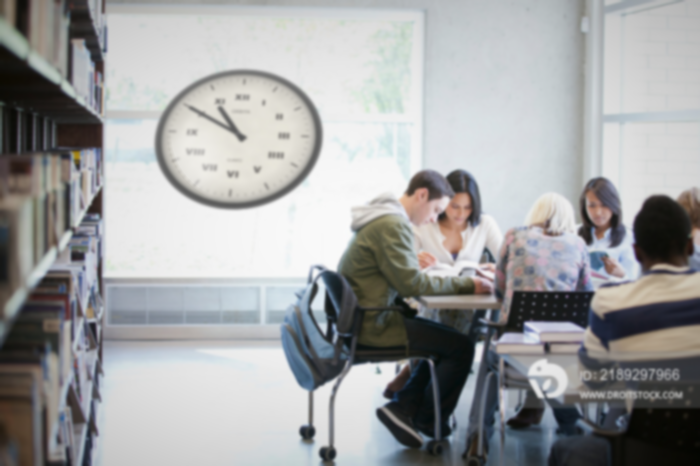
10:50
